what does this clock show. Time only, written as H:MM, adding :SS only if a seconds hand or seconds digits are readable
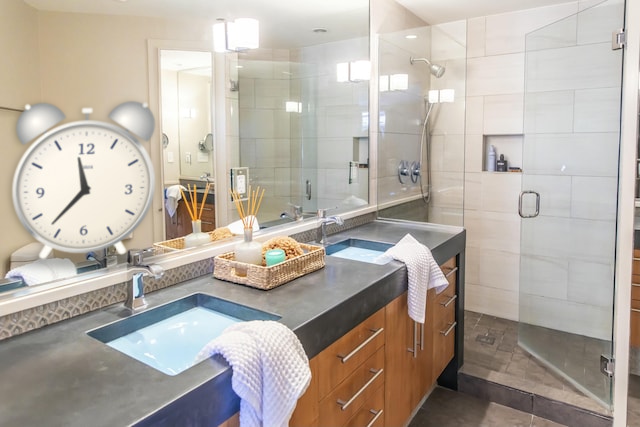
11:37
